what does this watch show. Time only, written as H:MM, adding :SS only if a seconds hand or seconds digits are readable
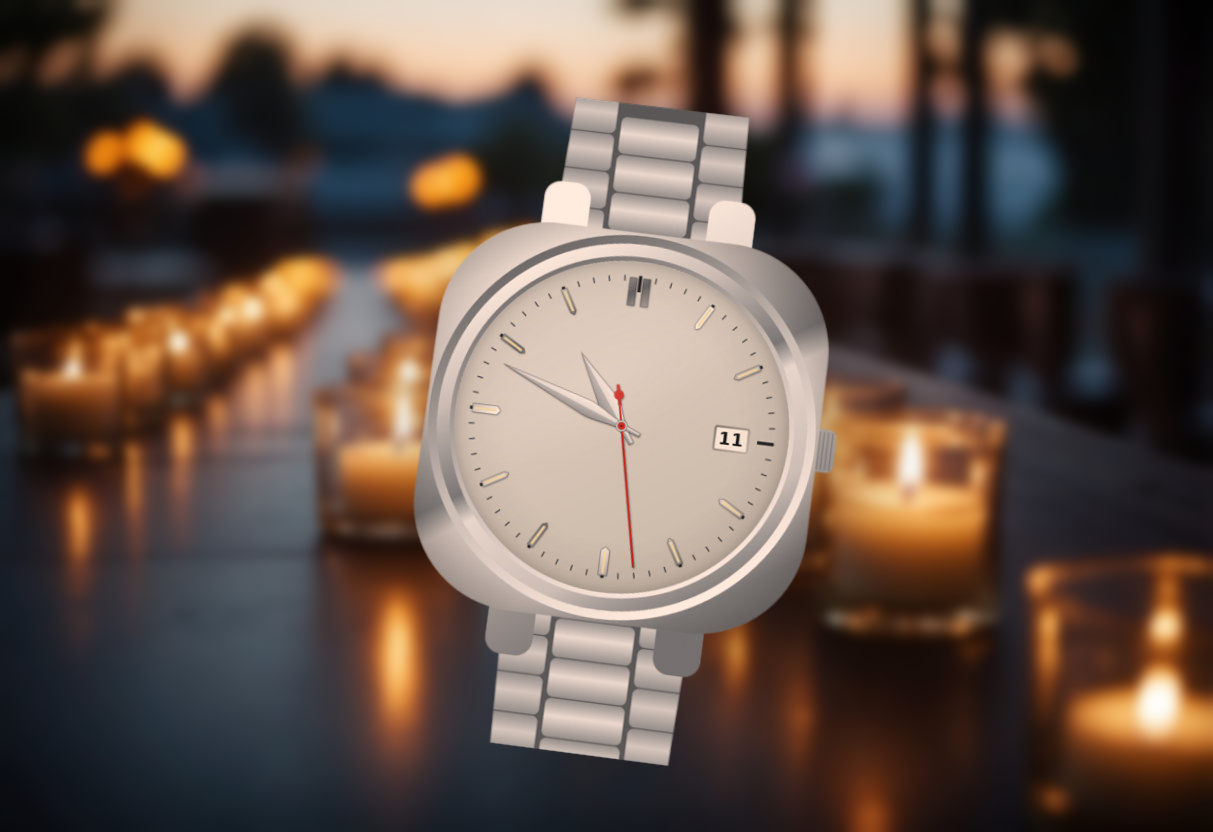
10:48:28
